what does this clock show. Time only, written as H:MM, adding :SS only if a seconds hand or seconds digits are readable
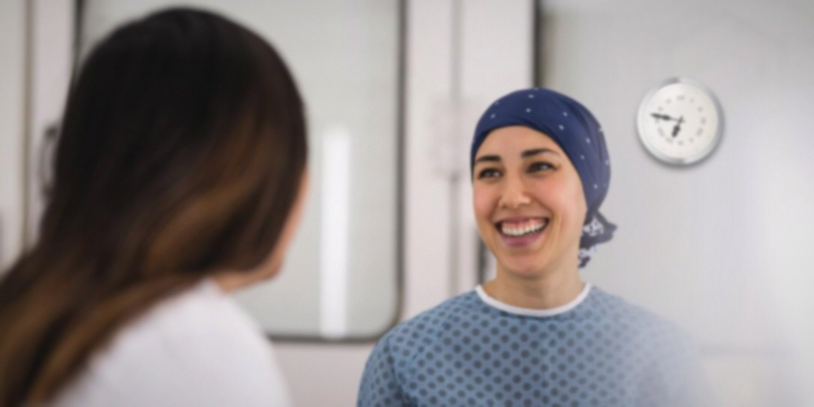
6:47
